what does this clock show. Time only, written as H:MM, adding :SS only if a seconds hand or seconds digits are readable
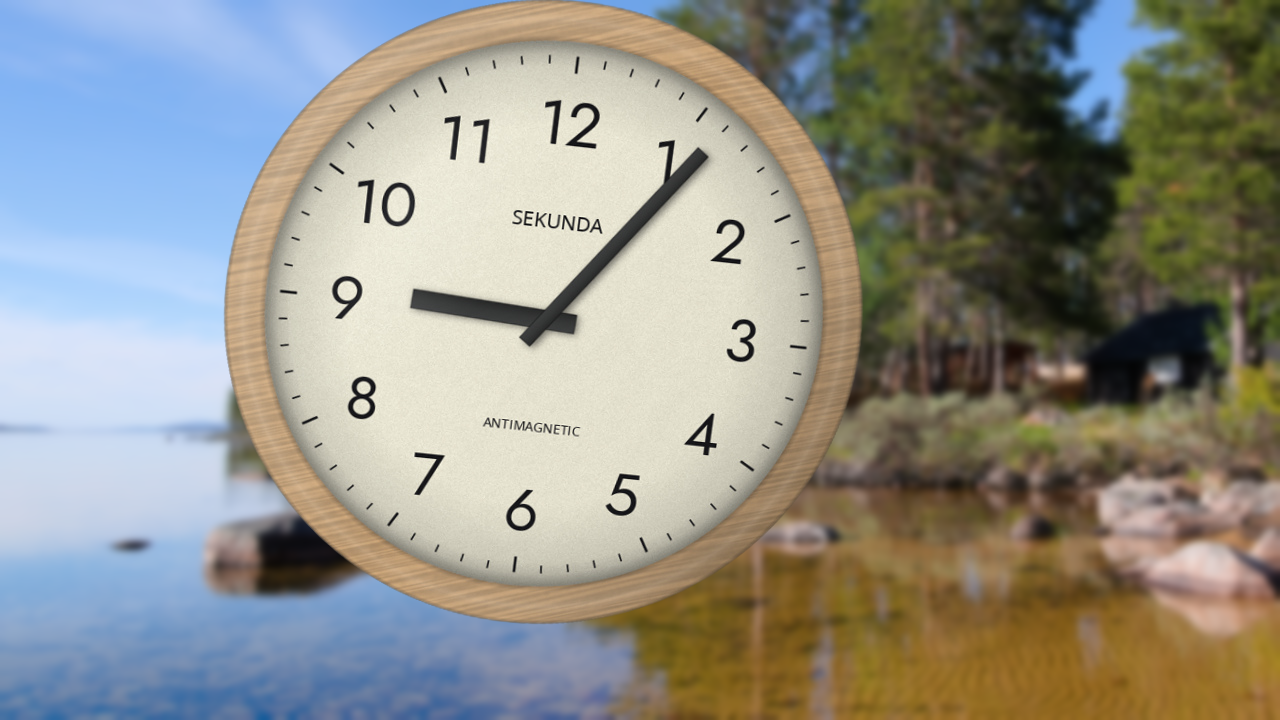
9:06
